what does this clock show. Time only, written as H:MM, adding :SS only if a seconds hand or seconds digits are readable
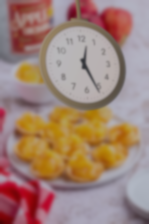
12:26
